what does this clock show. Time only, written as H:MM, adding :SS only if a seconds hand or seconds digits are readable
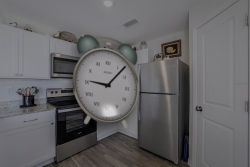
9:07
